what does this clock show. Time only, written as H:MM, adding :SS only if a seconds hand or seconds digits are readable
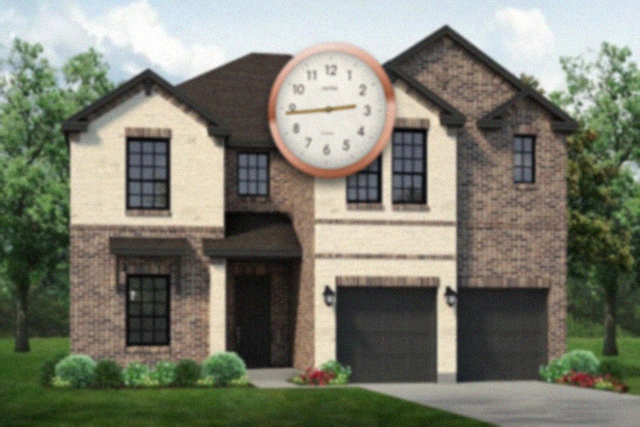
2:44
